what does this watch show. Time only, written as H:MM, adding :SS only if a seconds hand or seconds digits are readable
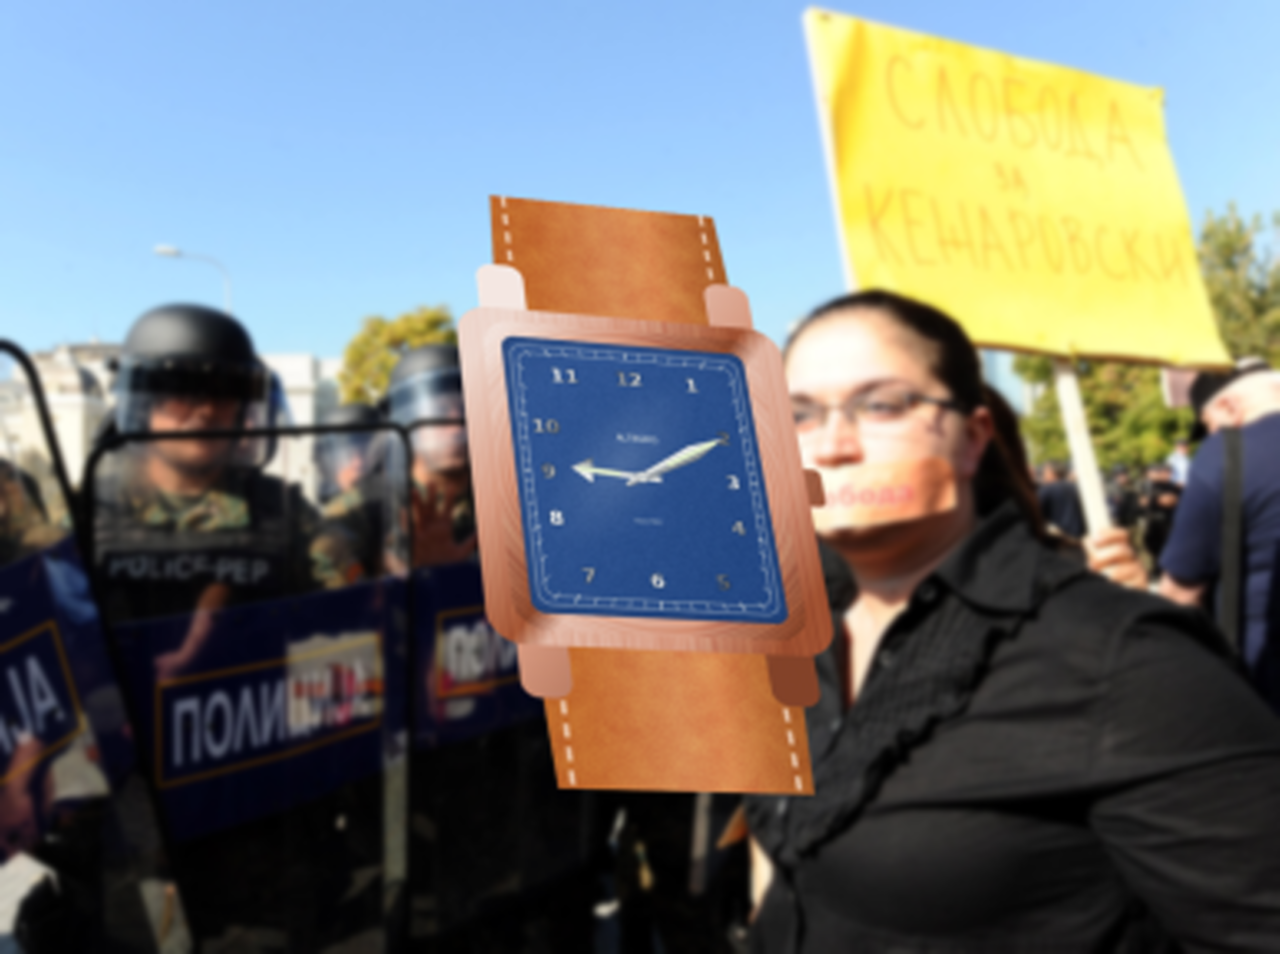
9:10
